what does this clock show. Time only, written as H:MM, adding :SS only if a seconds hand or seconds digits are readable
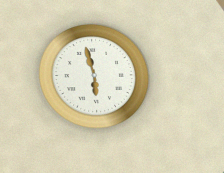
5:58
